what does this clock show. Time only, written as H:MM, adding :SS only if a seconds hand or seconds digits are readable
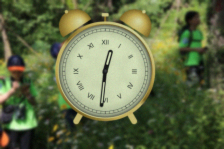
12:31
